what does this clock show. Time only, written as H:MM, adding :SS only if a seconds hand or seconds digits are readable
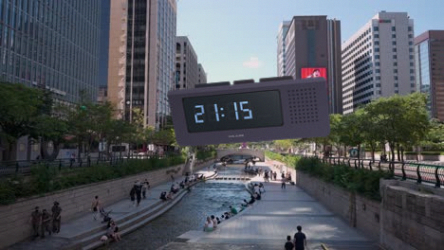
21:15
